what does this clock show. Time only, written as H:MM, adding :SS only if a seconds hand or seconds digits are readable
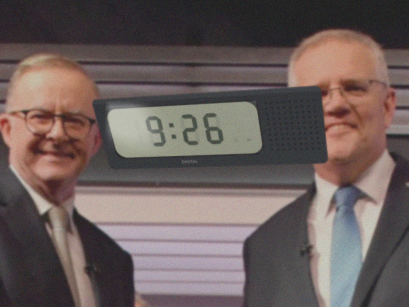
9:26
